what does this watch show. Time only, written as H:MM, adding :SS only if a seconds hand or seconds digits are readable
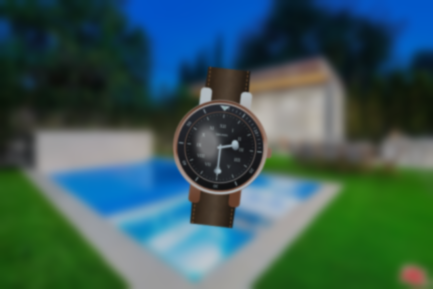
2:30
